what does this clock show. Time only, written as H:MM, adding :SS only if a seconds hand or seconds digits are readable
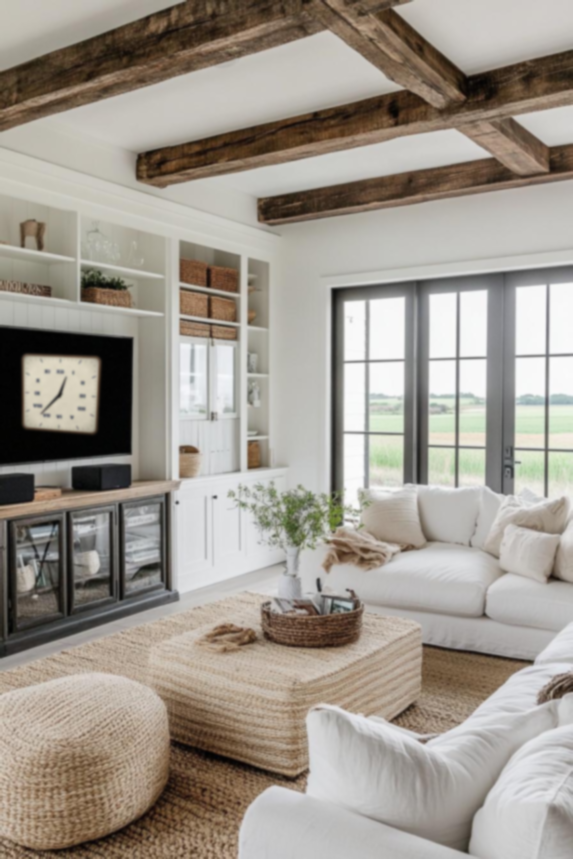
12:37
